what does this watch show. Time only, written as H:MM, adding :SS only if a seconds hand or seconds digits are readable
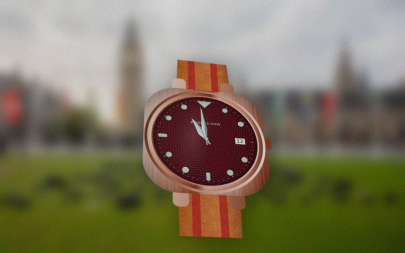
10:59
